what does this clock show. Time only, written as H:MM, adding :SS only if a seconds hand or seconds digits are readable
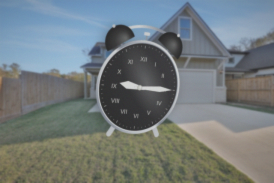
9:15
